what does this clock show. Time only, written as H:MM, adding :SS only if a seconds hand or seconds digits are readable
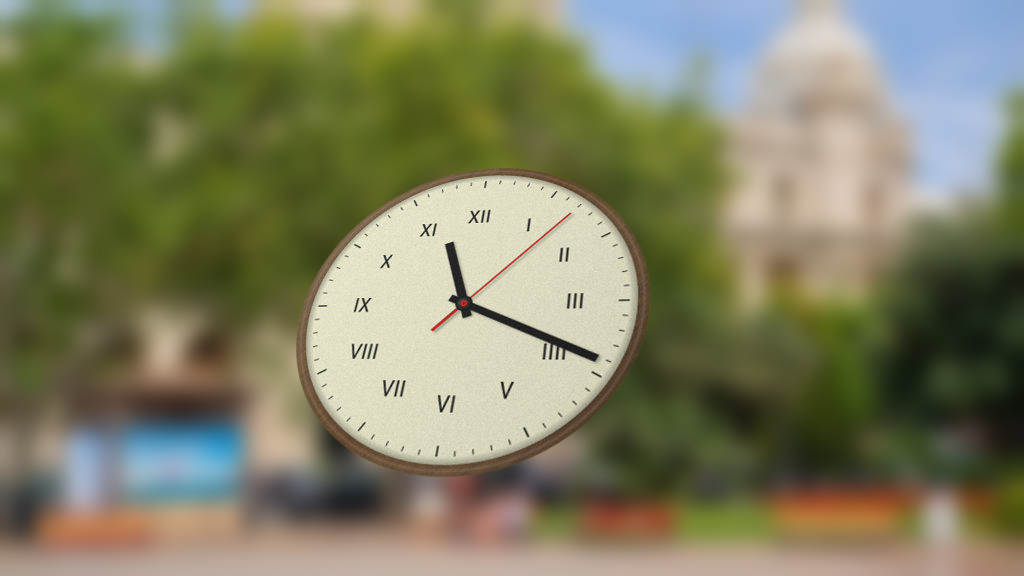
11:19:07
